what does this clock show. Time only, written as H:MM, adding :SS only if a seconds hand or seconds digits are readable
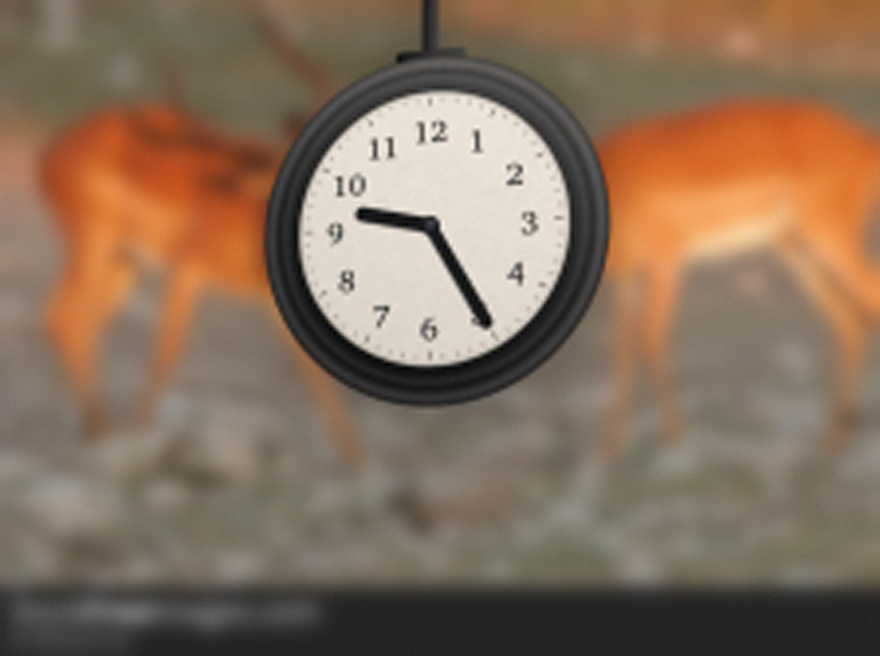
9:25
